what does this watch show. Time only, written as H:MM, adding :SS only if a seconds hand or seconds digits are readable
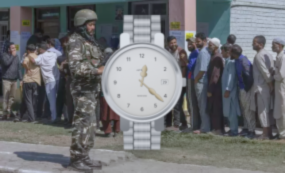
12:22
